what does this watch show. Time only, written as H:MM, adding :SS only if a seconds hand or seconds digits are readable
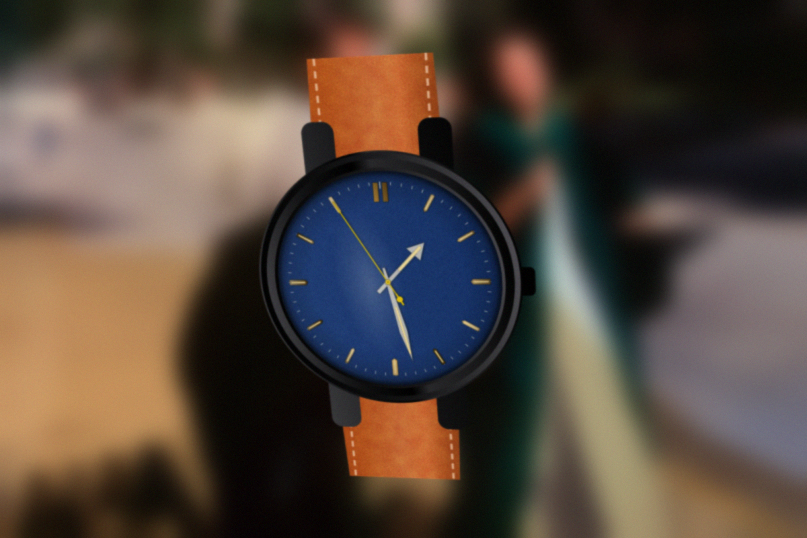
1:27:55
